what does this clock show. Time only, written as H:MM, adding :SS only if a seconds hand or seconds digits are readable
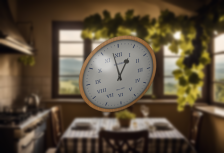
12:58
